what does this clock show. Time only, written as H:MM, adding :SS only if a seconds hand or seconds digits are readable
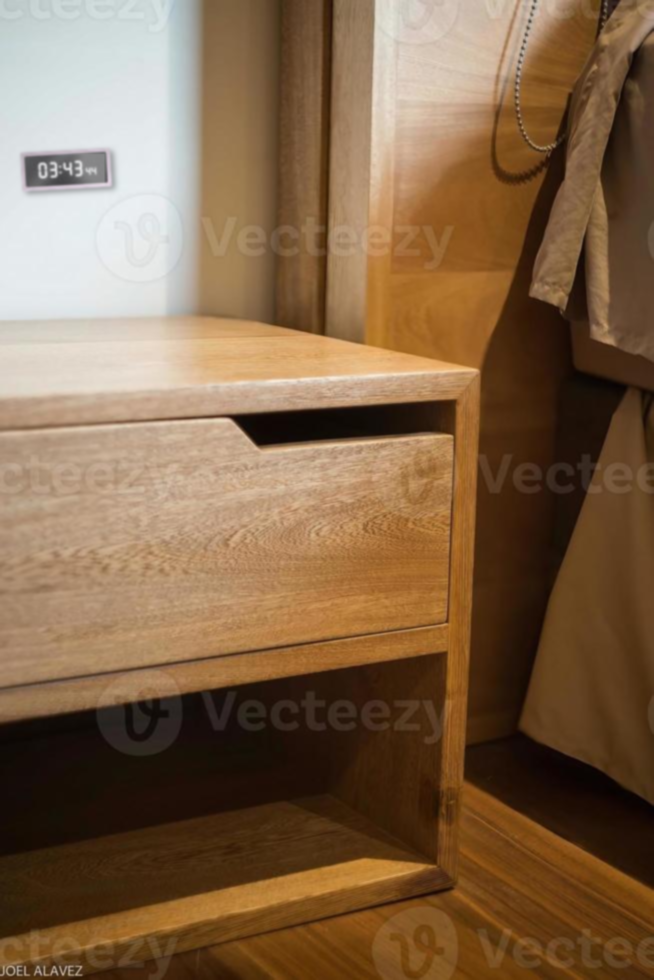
3:43
